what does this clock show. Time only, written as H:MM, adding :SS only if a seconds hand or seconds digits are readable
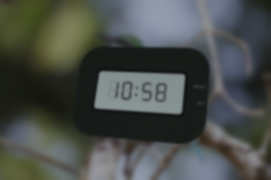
10:58
